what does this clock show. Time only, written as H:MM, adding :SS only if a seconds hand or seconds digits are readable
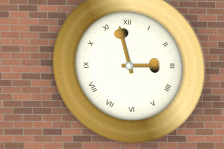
2:58
